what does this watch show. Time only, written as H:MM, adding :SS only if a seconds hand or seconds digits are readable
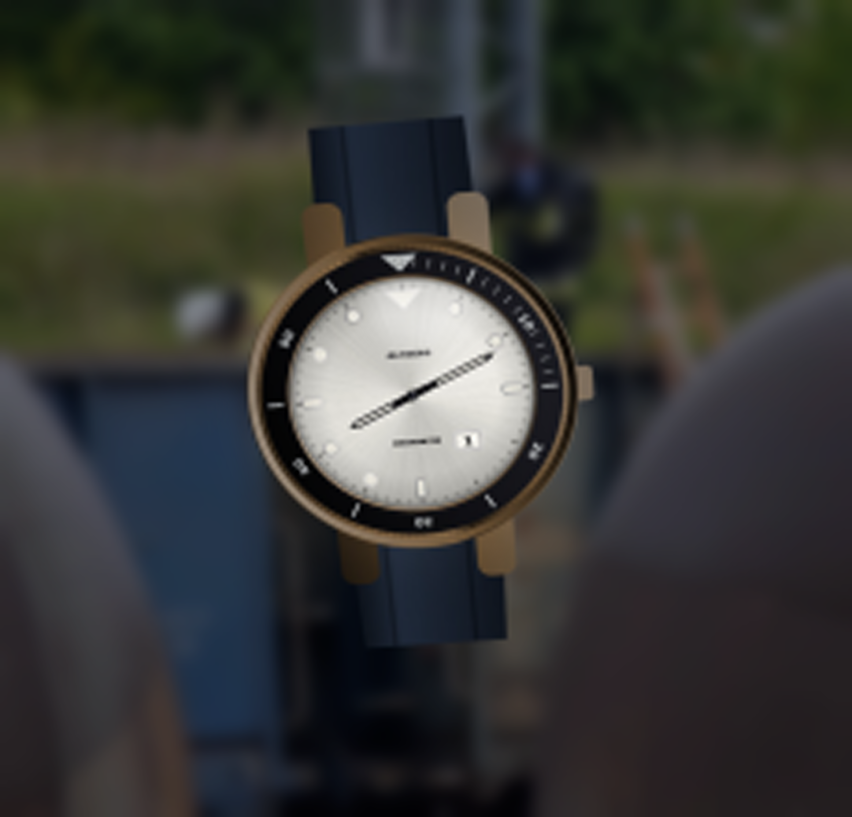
8:11
